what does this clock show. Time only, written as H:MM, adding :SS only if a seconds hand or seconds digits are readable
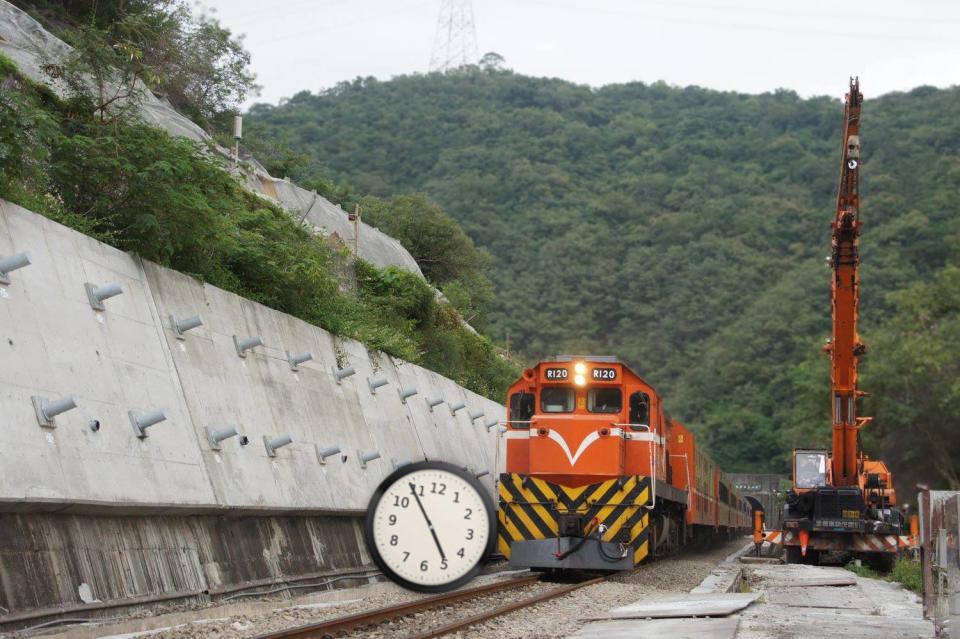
4:54
